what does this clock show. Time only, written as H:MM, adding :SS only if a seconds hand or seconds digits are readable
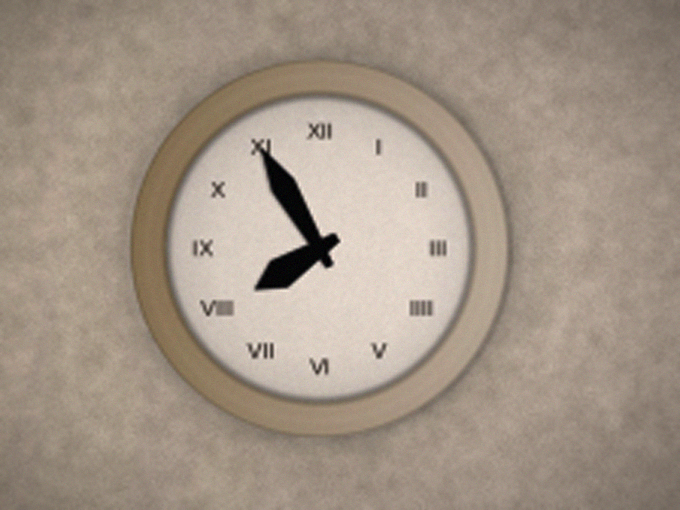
7:55
